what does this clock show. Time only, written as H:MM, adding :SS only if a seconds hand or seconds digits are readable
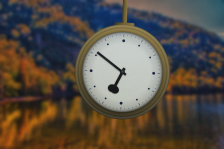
6:51
